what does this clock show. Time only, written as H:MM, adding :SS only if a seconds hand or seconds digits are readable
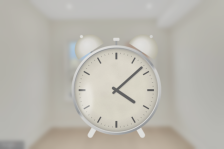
4:08
